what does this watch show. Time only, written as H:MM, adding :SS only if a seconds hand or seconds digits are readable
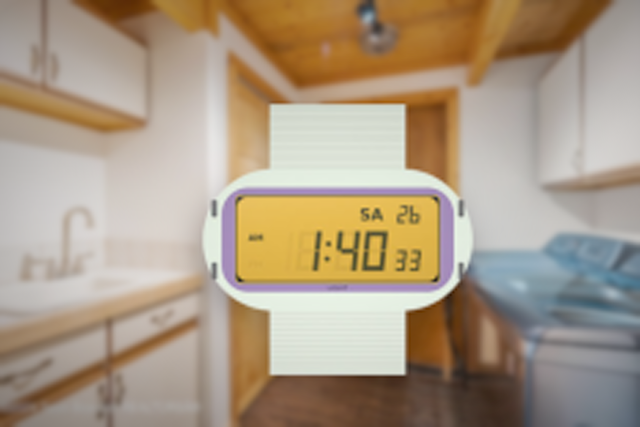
1:40:33
